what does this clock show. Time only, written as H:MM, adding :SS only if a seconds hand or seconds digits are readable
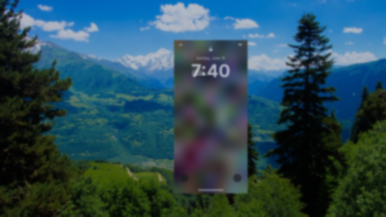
7:40
